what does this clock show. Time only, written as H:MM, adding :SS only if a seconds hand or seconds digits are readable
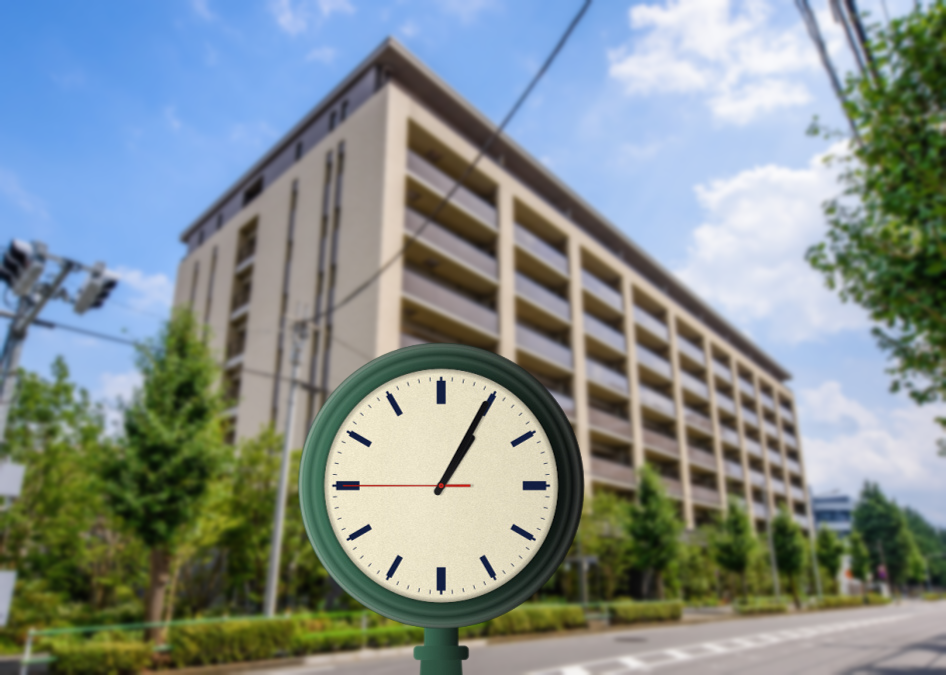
1:04:45
